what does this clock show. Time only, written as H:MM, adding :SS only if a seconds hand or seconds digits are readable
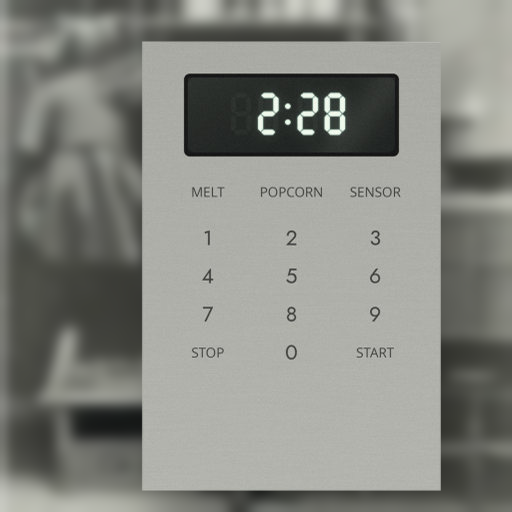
2:28
